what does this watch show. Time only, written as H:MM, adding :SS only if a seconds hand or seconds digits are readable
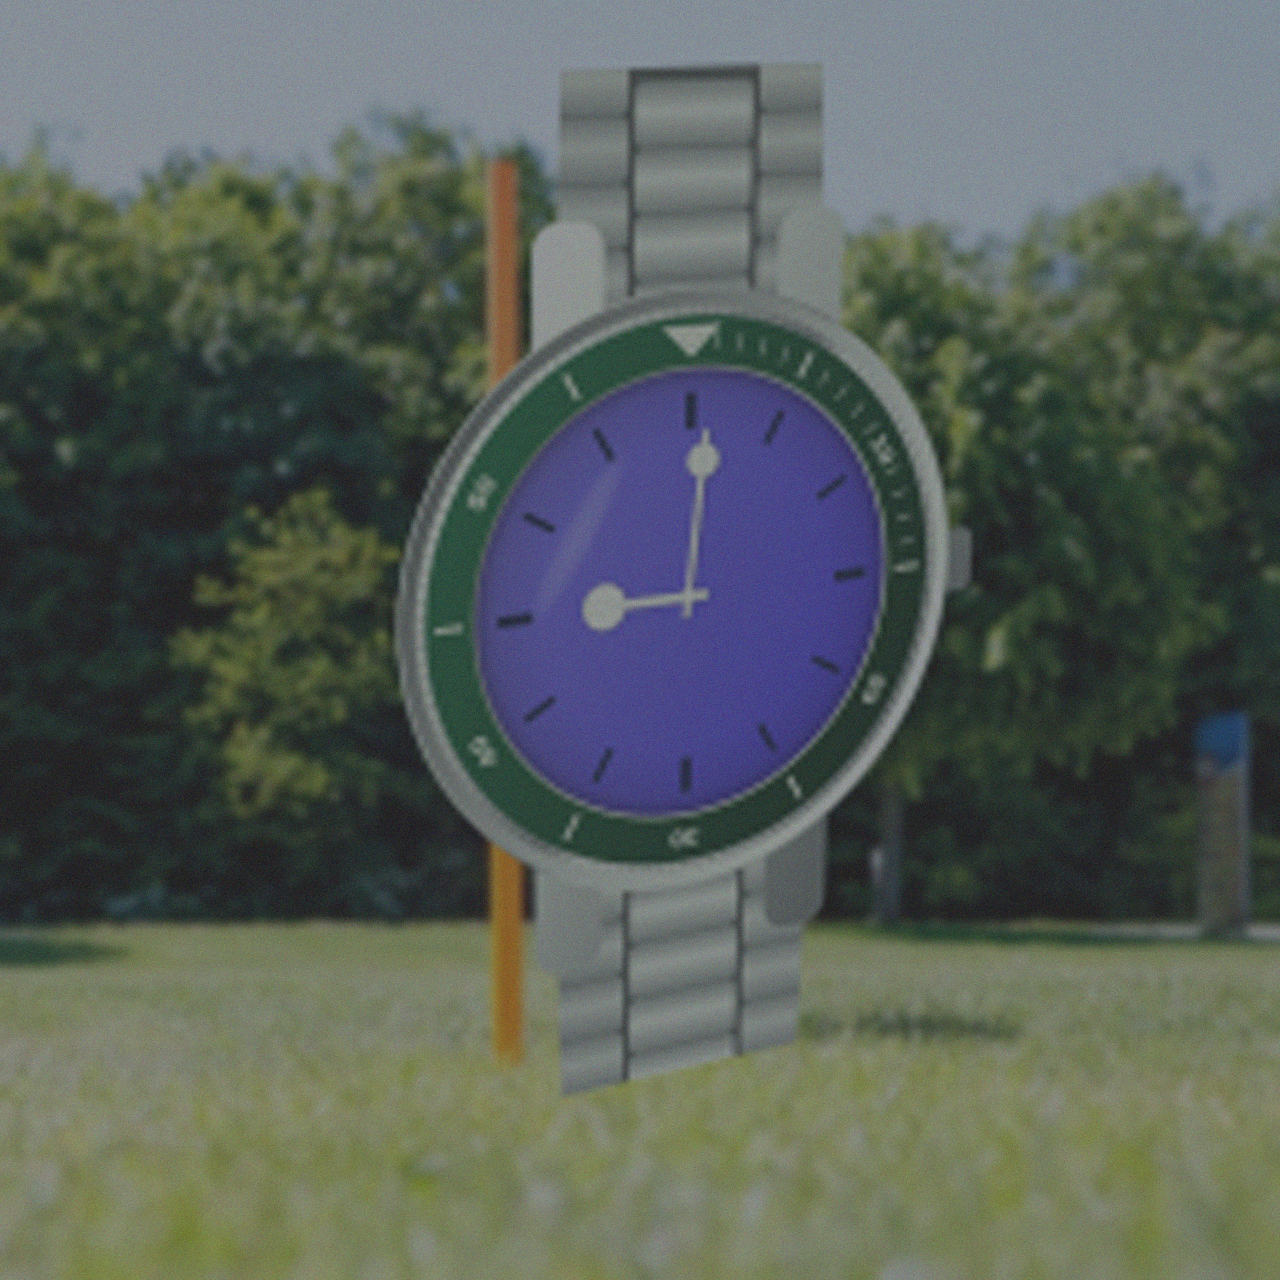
9:01
